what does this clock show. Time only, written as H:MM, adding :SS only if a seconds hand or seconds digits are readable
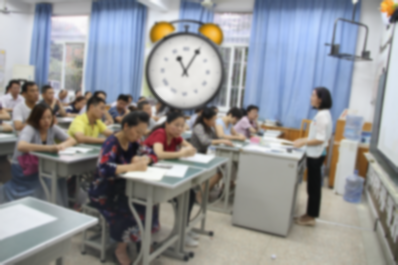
11:05
